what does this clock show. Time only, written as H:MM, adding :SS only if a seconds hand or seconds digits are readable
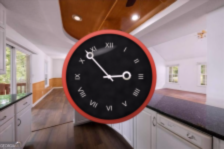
2:53
